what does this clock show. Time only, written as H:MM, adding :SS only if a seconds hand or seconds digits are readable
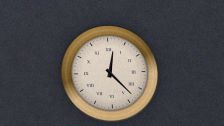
12:23
